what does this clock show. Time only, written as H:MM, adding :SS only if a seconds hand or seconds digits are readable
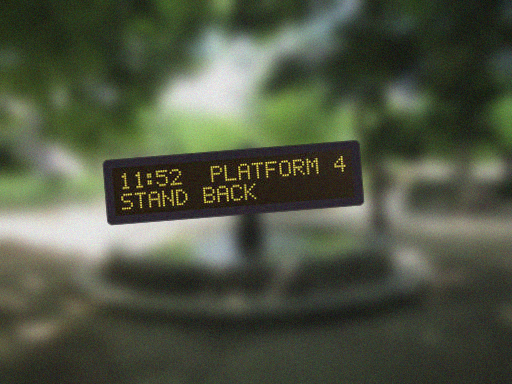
11:52
